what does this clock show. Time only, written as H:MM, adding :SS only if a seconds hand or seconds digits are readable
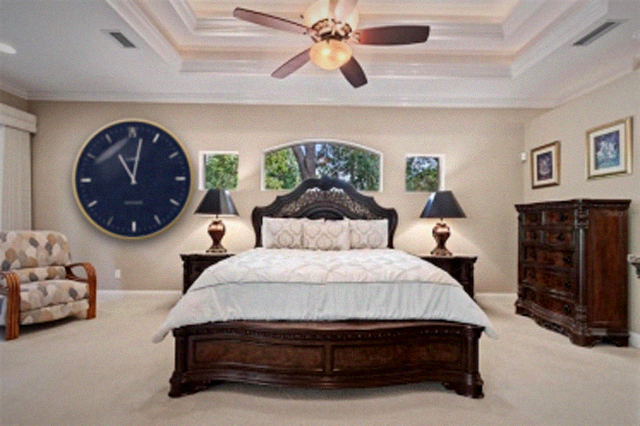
11:02
